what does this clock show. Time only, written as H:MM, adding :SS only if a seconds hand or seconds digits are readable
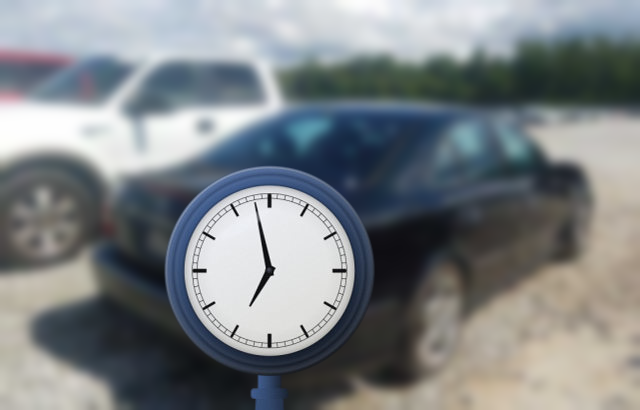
6:58
